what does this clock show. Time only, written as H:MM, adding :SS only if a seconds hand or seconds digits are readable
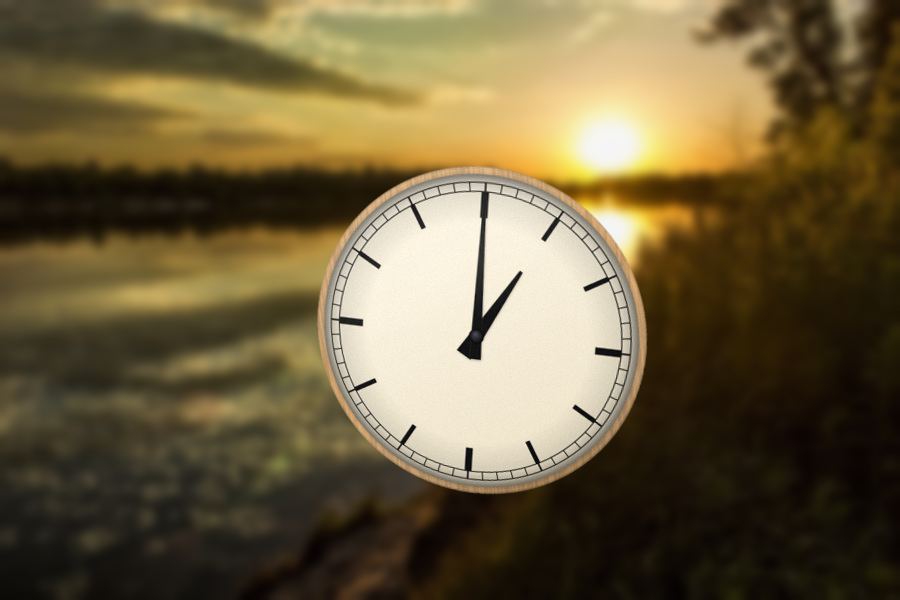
1:00
